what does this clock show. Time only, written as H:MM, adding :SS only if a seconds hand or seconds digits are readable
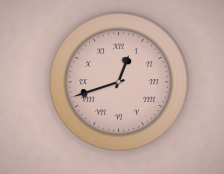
12:42
